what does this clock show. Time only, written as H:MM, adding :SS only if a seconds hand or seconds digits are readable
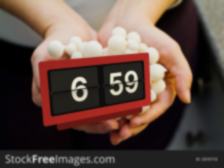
6:59
